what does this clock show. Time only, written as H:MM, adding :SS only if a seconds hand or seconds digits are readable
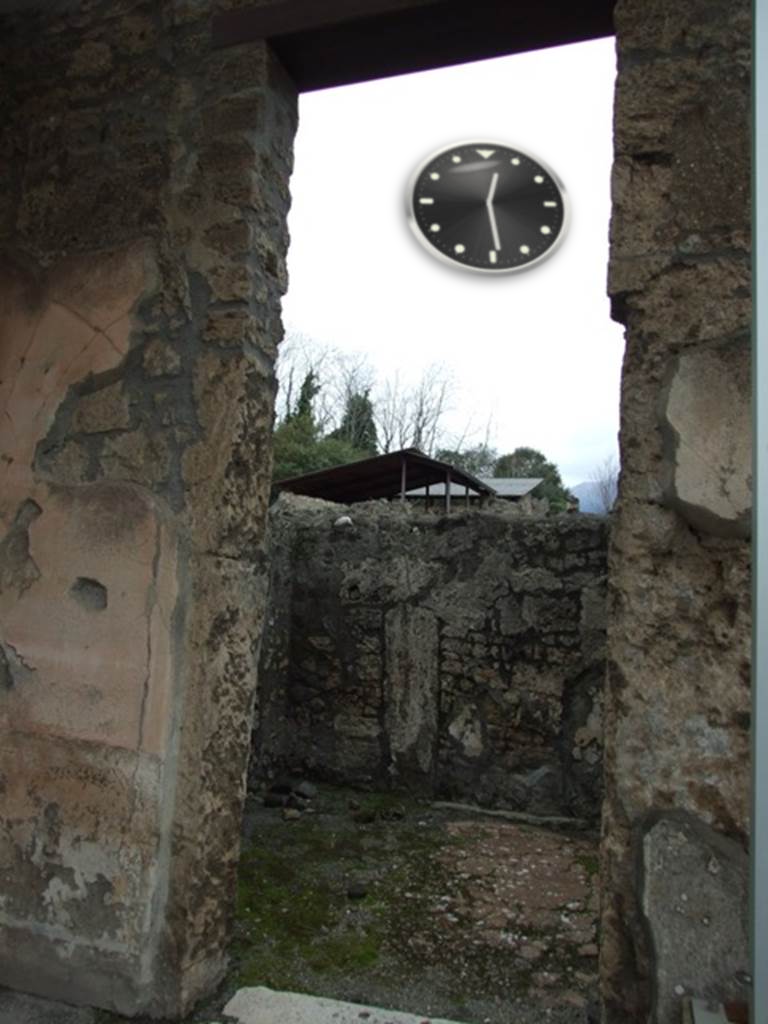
12:29
